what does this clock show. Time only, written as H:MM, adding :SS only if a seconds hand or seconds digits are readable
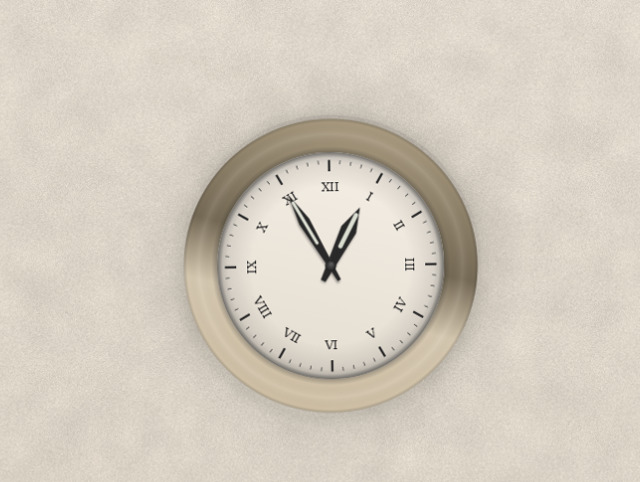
12:55
